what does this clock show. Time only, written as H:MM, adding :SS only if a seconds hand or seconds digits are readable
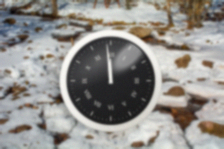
11:59
